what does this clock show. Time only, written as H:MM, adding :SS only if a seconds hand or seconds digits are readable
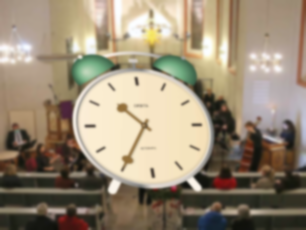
10:35
